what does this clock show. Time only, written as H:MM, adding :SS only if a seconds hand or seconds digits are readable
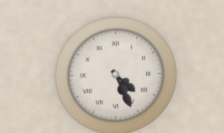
4:26
